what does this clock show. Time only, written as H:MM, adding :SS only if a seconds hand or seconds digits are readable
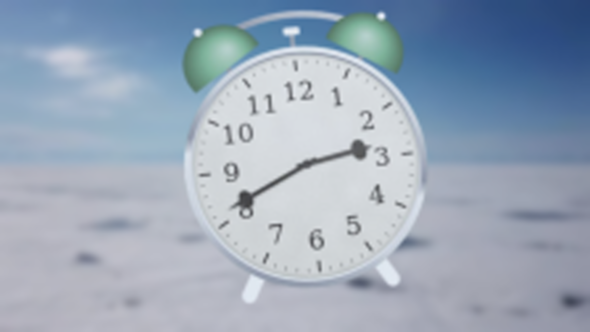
2:41
